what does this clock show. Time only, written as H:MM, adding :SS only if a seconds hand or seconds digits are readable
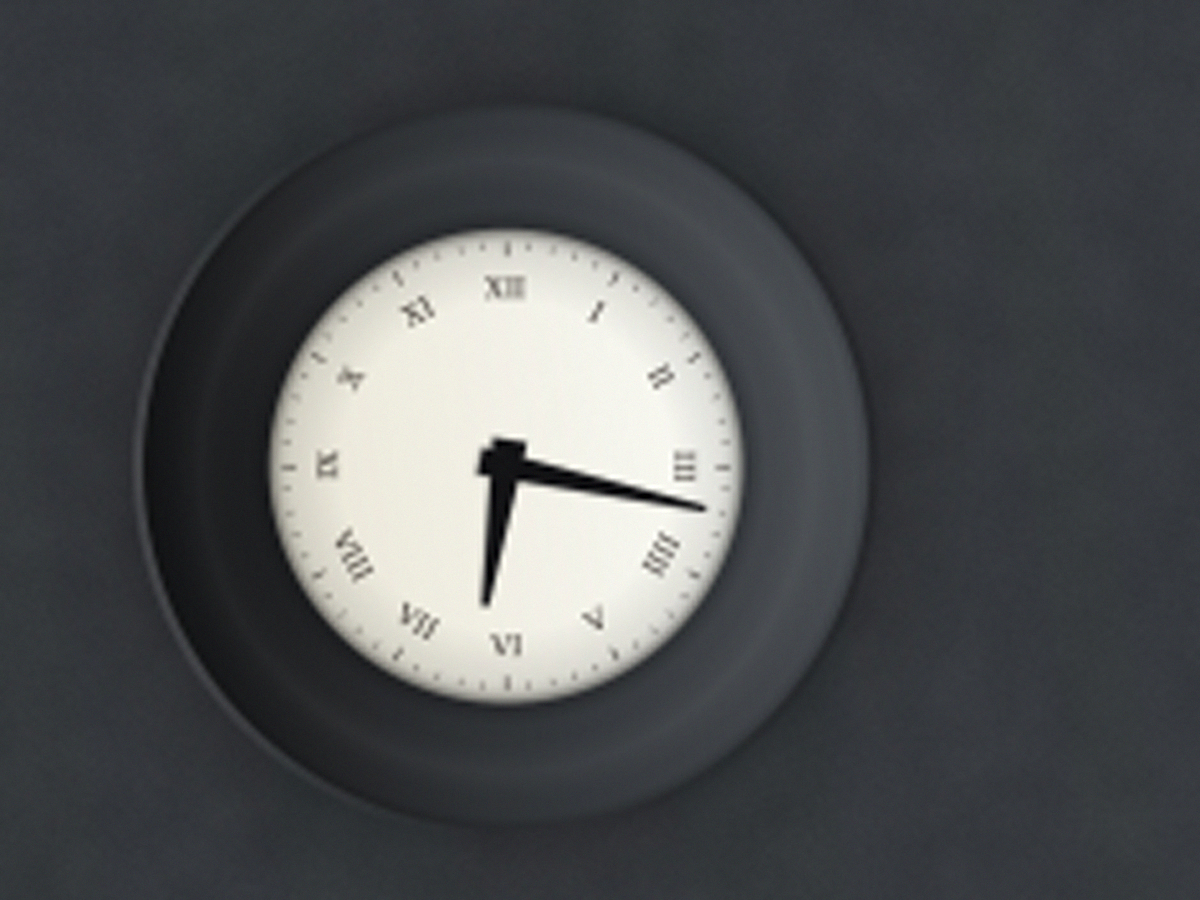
6:17
